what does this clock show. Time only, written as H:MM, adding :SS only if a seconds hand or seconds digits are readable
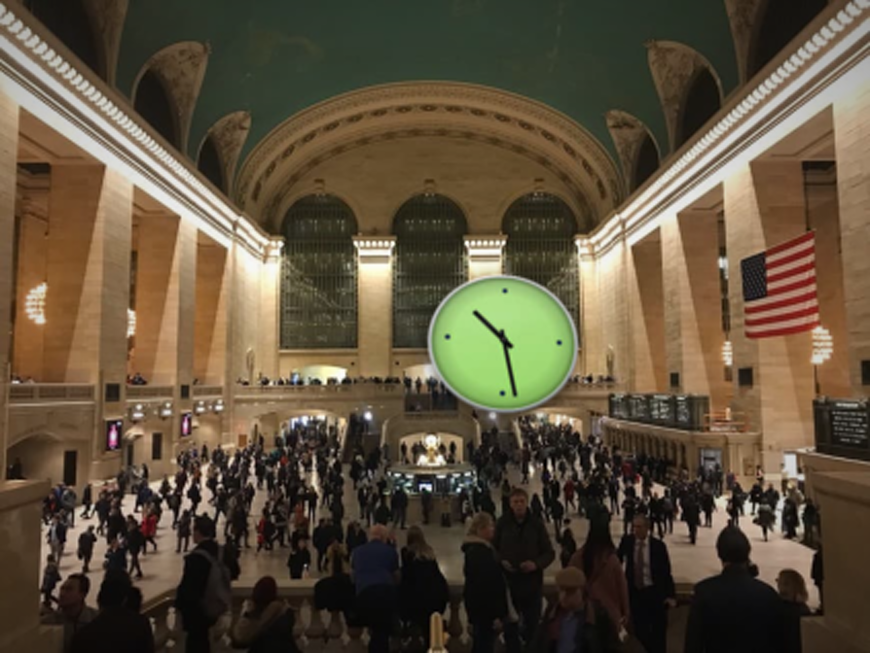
10:28
